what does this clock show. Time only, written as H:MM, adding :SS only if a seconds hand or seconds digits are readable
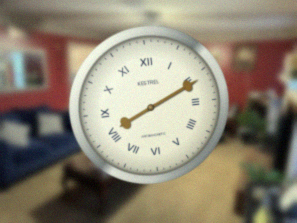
8:11
